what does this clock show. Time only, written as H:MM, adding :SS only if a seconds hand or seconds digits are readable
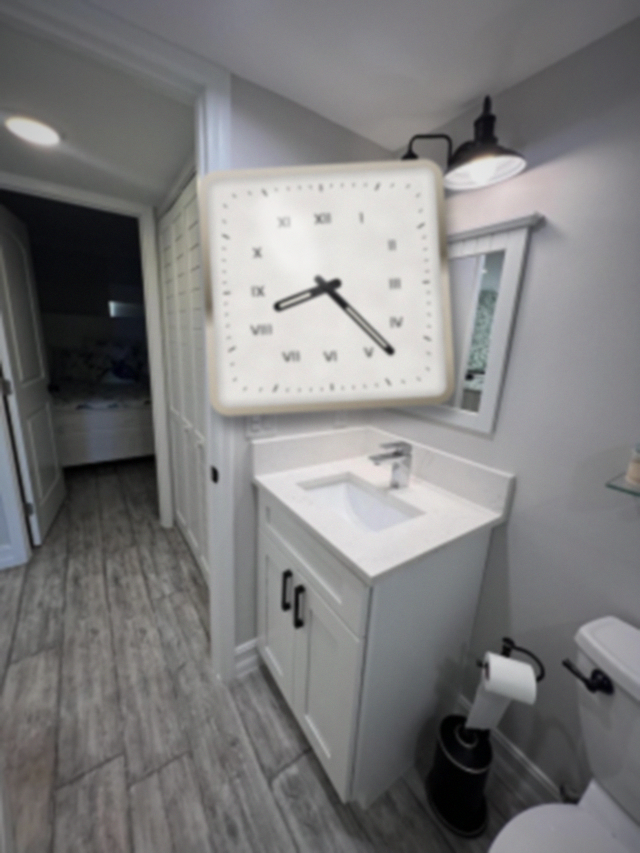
8:23
